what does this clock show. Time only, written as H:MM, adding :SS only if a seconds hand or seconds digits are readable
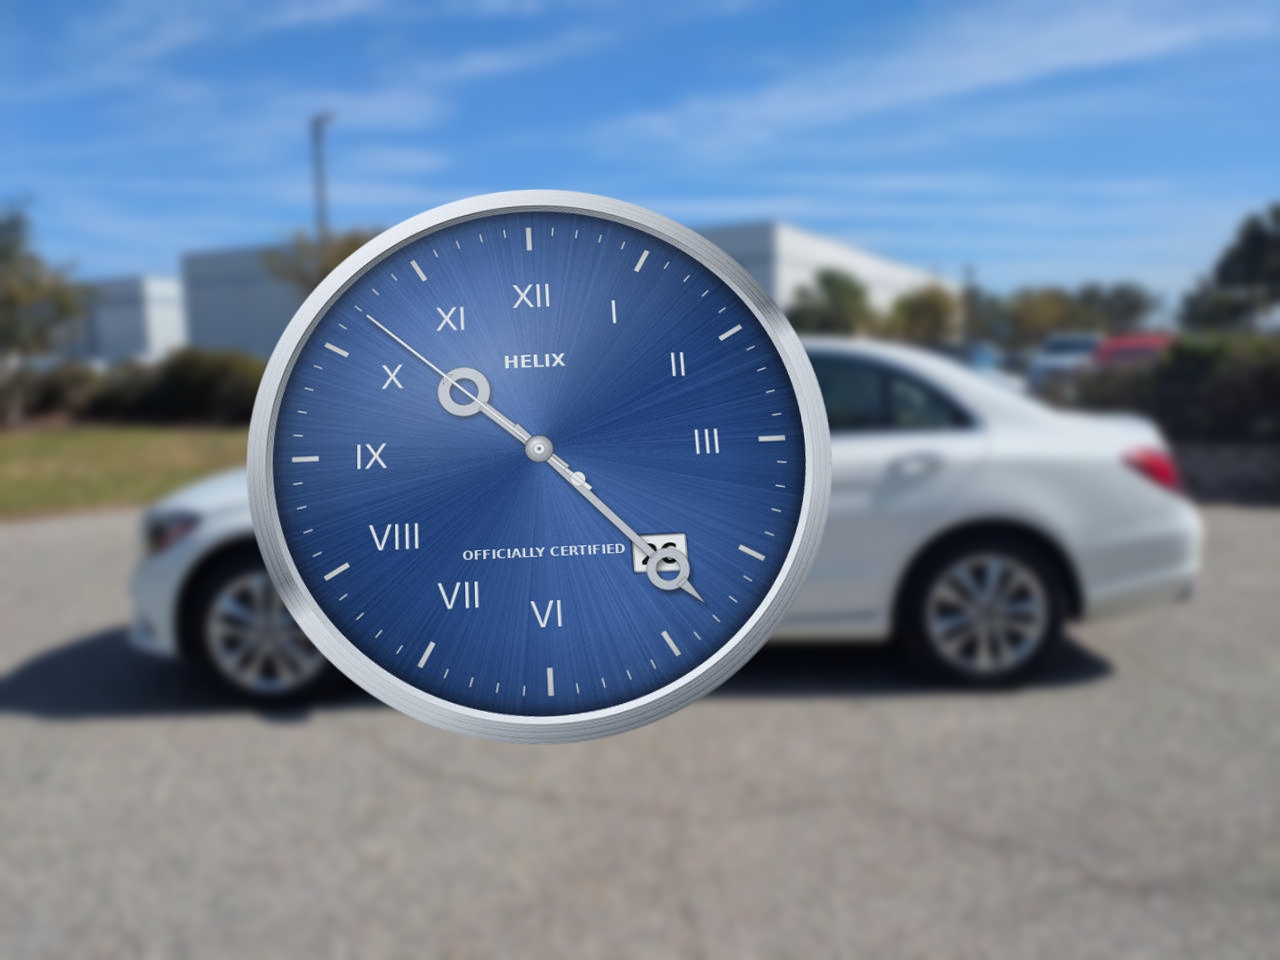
10:22:52
